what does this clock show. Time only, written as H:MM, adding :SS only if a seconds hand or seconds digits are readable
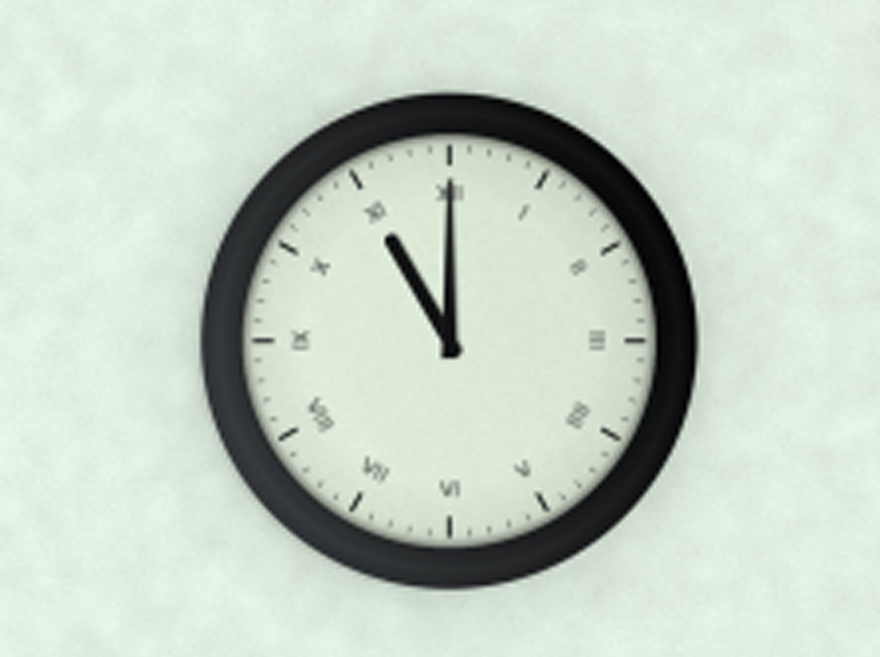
11:00
